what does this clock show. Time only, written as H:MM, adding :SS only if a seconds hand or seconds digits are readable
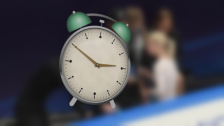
2:50
